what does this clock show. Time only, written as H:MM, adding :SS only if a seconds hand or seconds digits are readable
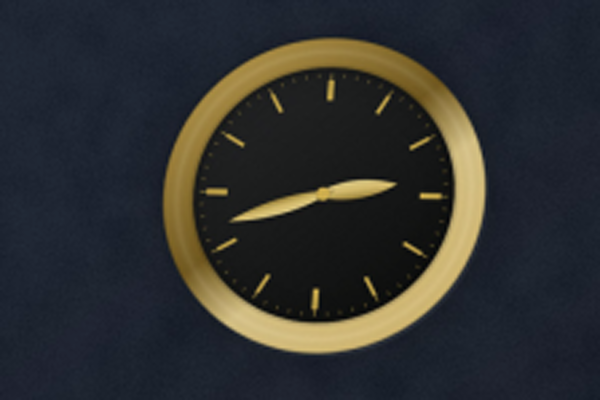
2:42
